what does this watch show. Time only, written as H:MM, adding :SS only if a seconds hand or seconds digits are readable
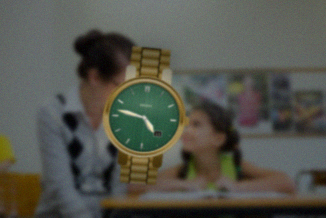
4:47
